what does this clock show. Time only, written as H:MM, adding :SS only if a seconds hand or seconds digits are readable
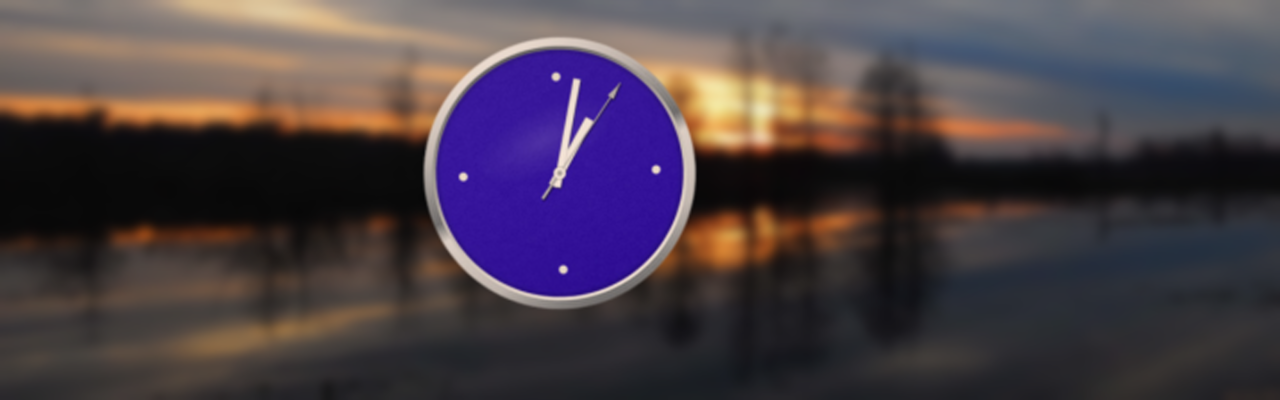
1:02:06
